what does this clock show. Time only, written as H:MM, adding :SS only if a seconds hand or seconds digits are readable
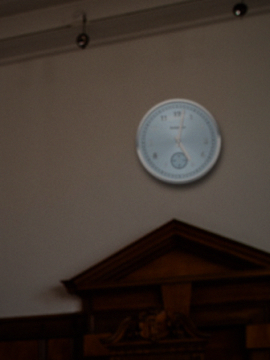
5:02
